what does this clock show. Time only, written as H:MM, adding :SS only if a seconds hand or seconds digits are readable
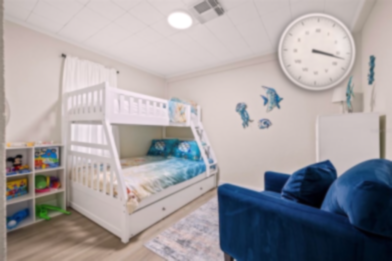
3:17
